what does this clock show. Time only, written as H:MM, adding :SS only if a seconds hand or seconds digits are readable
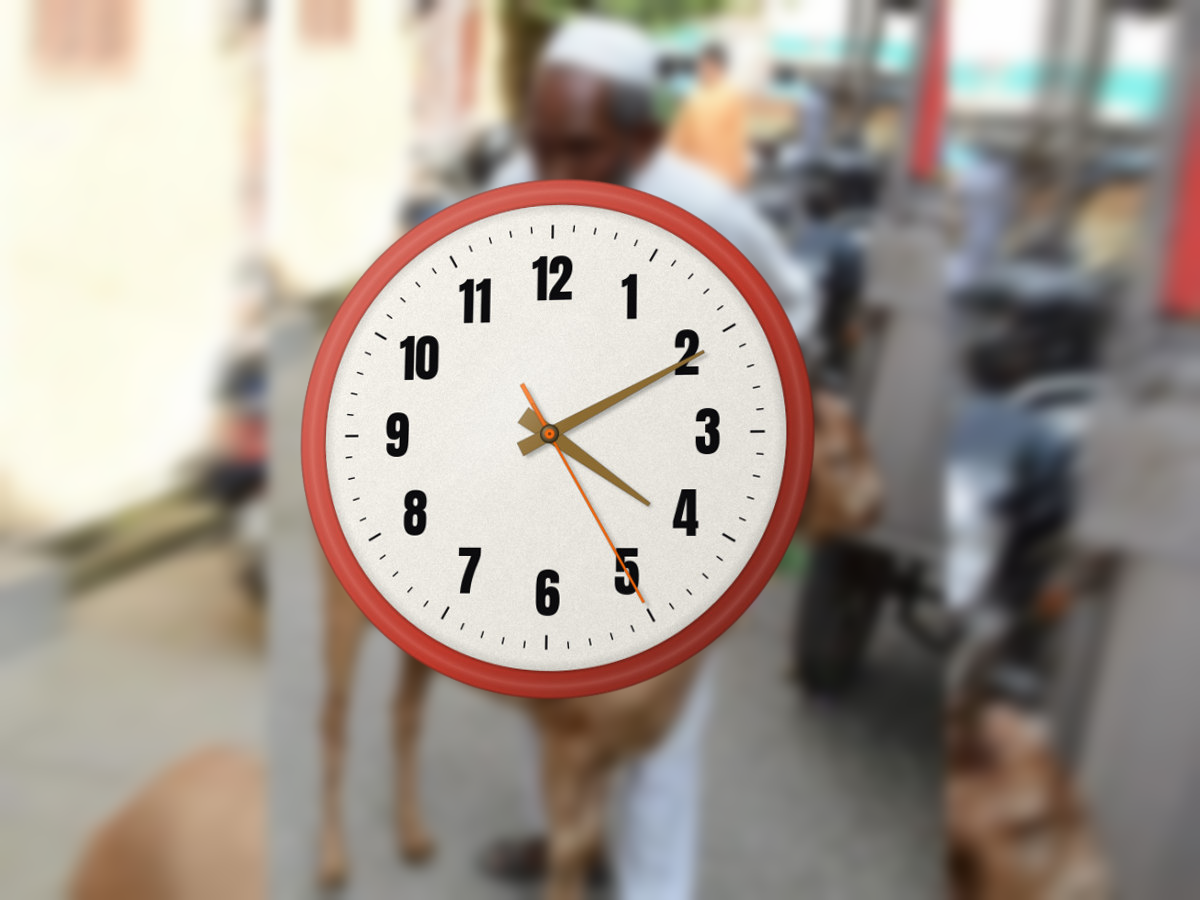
4:10:25
